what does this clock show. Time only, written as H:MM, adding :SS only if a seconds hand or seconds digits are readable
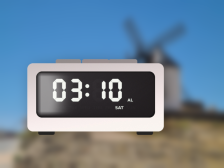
3:10
